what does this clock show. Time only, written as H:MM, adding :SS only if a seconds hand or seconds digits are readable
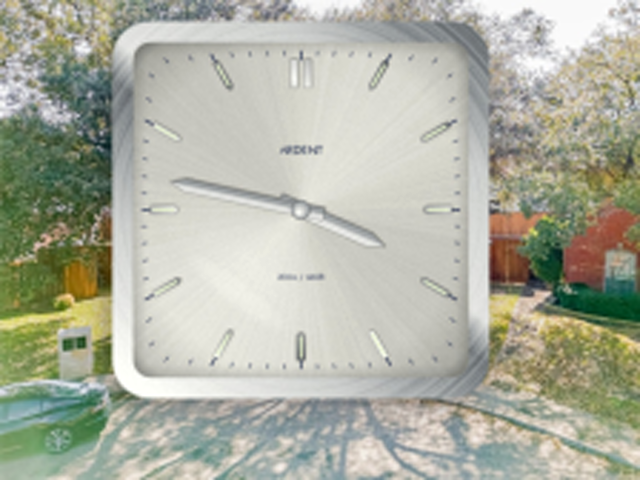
3:47
